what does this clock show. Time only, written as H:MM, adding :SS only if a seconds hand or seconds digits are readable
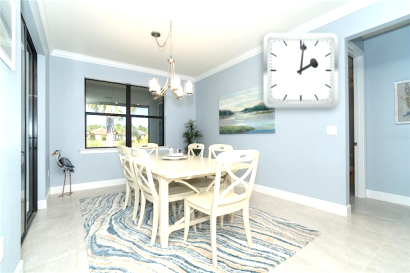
2:01
